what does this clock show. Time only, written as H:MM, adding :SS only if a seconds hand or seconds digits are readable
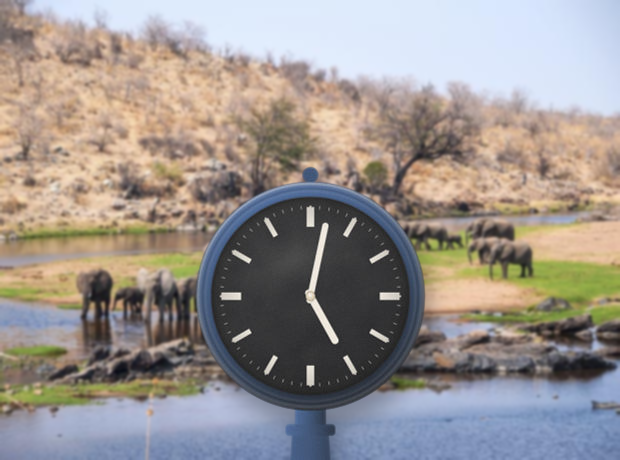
5:02
